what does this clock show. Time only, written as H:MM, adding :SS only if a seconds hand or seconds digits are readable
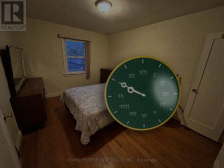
9:50
